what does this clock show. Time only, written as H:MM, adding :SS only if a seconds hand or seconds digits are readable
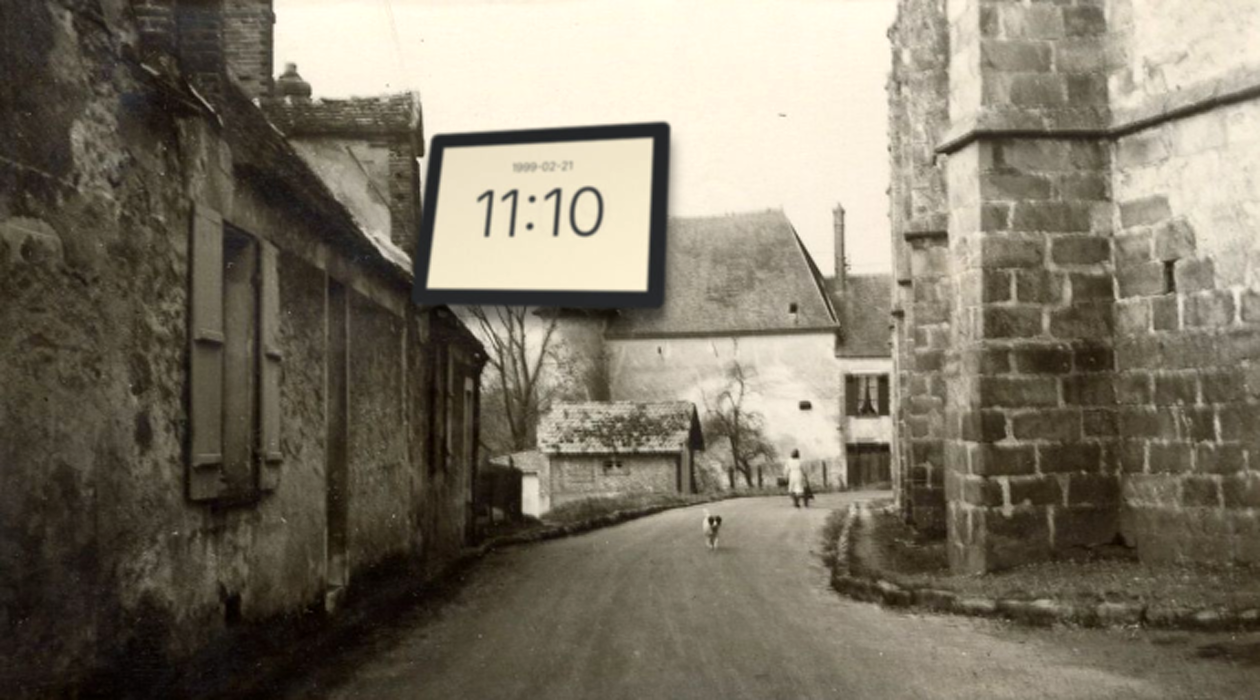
11:10
